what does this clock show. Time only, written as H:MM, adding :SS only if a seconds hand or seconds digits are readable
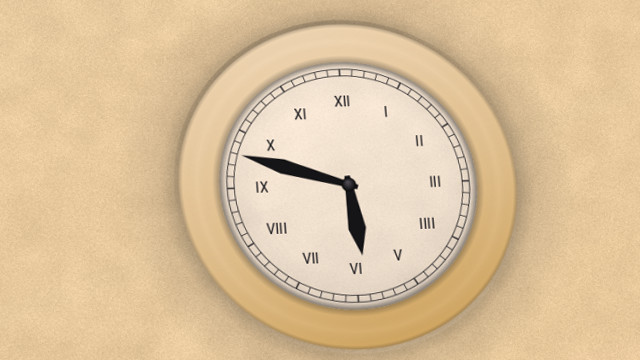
5:48
